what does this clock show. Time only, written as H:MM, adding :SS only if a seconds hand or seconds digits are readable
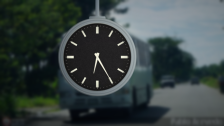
6:25
